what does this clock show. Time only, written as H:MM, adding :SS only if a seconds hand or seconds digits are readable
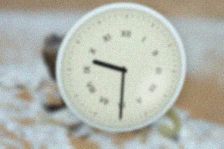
9:30
